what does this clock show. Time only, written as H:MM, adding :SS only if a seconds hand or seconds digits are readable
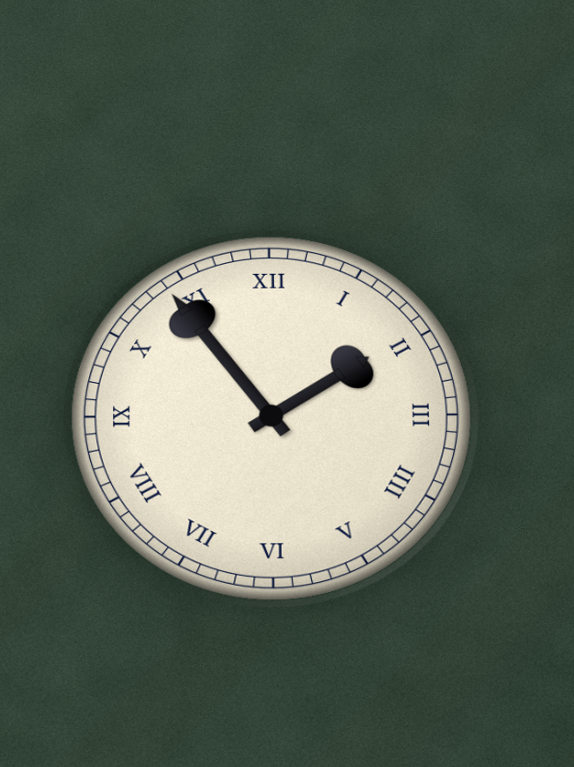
1:54
